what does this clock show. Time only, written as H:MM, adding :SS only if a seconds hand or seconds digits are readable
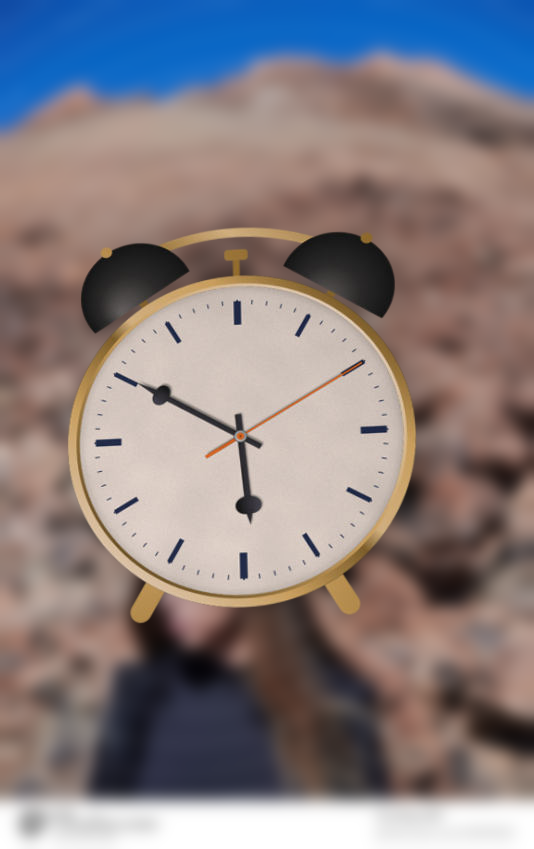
5:50:10
